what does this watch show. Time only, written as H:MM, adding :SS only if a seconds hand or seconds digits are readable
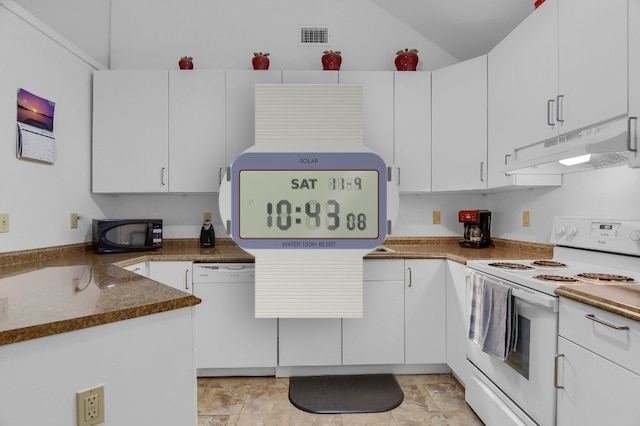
10:43:08
